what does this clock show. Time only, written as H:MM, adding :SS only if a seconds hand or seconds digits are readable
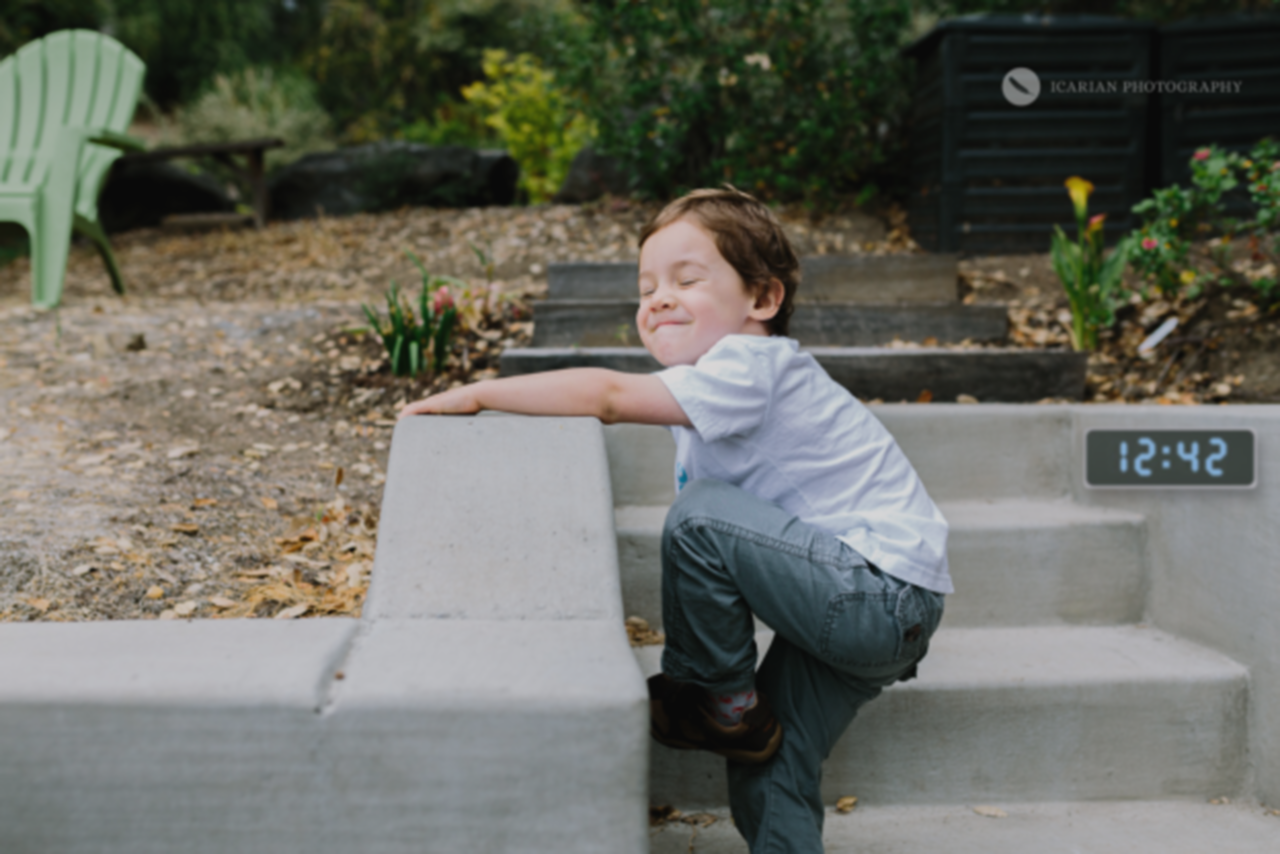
12:42
